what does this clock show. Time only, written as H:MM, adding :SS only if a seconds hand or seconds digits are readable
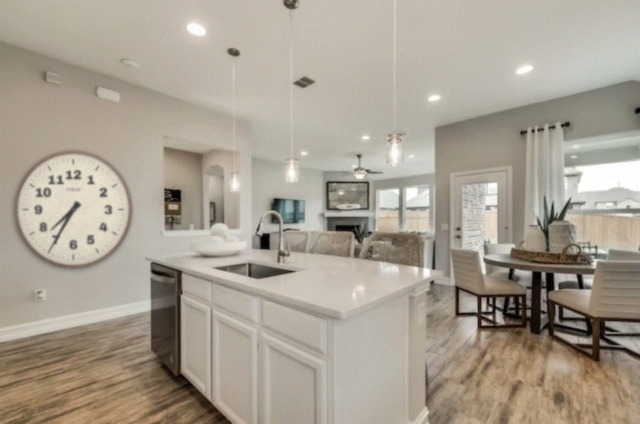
7:35
